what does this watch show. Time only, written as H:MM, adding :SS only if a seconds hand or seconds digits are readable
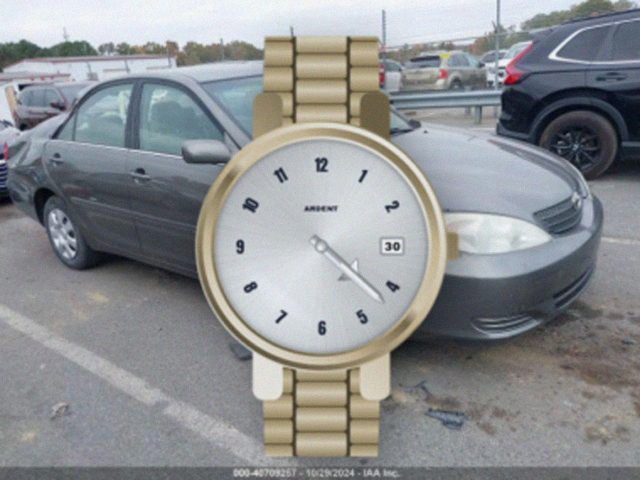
4:22
